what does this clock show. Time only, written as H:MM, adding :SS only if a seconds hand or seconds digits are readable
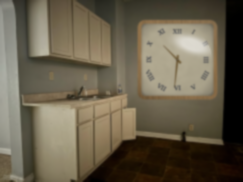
10:31
